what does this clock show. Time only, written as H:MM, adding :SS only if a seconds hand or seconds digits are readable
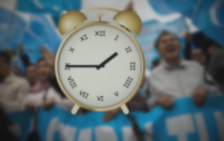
1:45
